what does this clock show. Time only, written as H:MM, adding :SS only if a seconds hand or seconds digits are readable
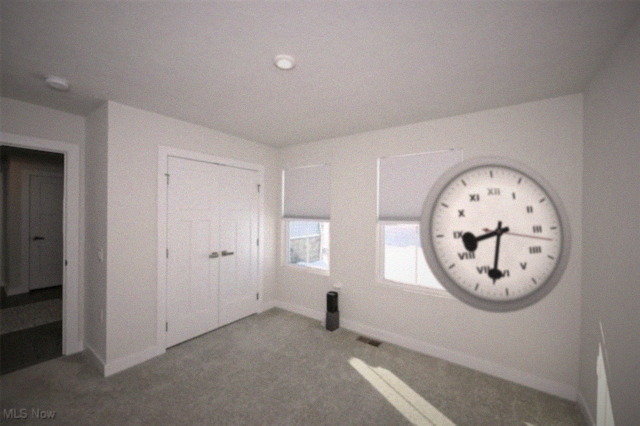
8:32:17
